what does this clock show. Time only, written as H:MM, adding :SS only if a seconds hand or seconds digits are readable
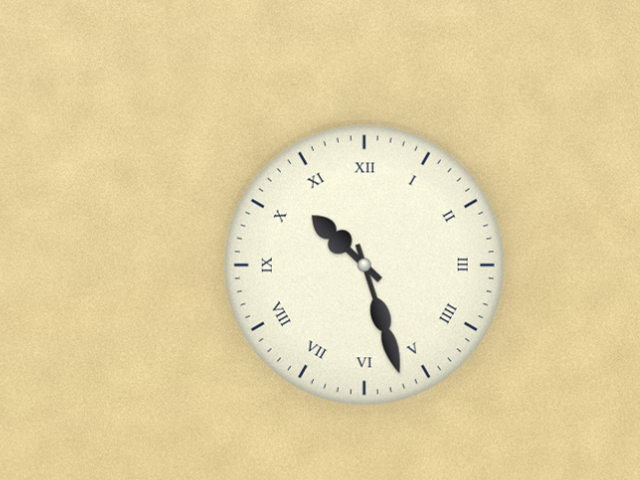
10:27
